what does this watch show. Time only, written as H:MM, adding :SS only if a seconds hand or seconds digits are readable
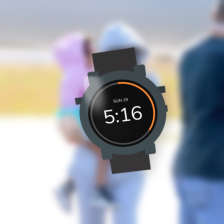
5:16
